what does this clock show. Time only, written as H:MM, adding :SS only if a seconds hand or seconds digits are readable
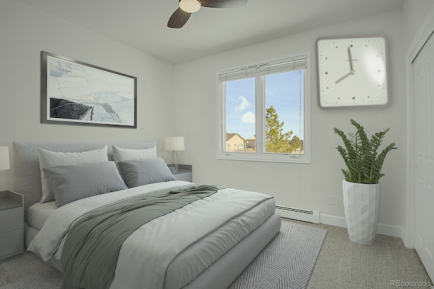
7:59
